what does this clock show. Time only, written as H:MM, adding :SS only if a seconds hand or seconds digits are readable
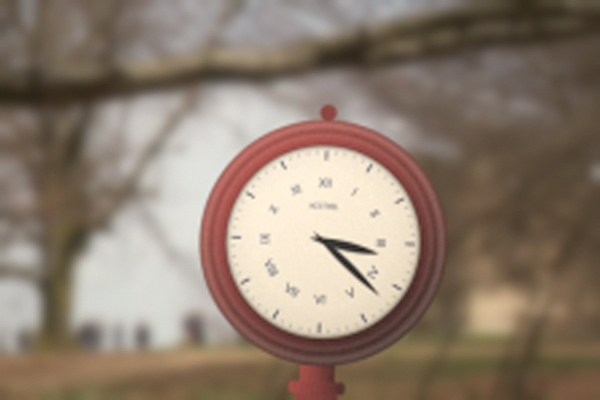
3:22
